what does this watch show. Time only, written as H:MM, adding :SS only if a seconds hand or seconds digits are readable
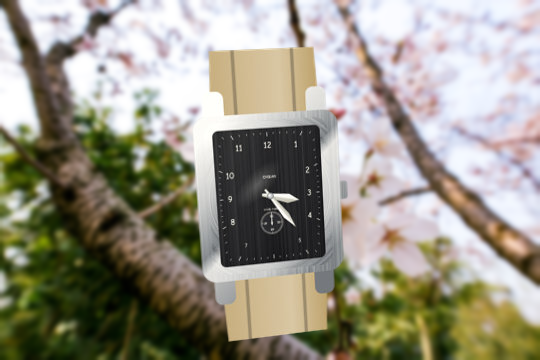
3:24
